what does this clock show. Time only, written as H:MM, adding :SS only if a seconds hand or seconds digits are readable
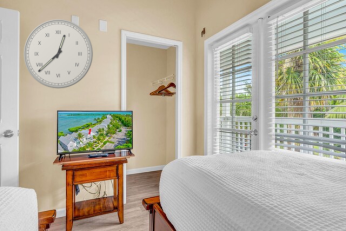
12:38
